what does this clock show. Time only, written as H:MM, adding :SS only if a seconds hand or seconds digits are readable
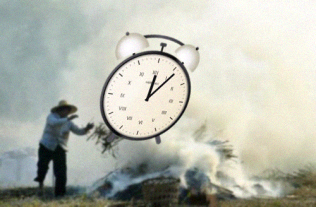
12:06
